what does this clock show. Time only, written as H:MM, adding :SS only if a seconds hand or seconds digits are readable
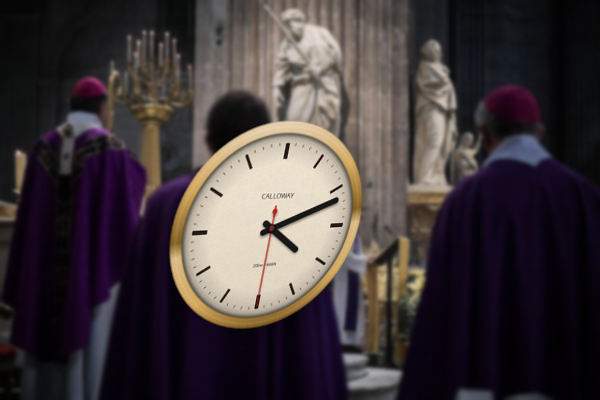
4:11:30
